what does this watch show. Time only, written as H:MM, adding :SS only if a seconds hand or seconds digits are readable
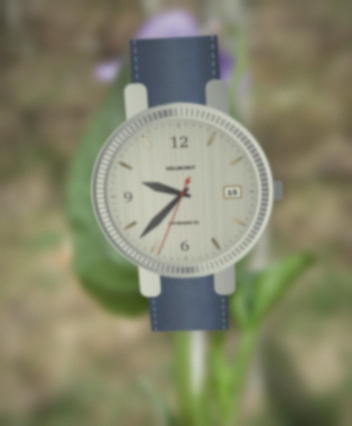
9:37:34
